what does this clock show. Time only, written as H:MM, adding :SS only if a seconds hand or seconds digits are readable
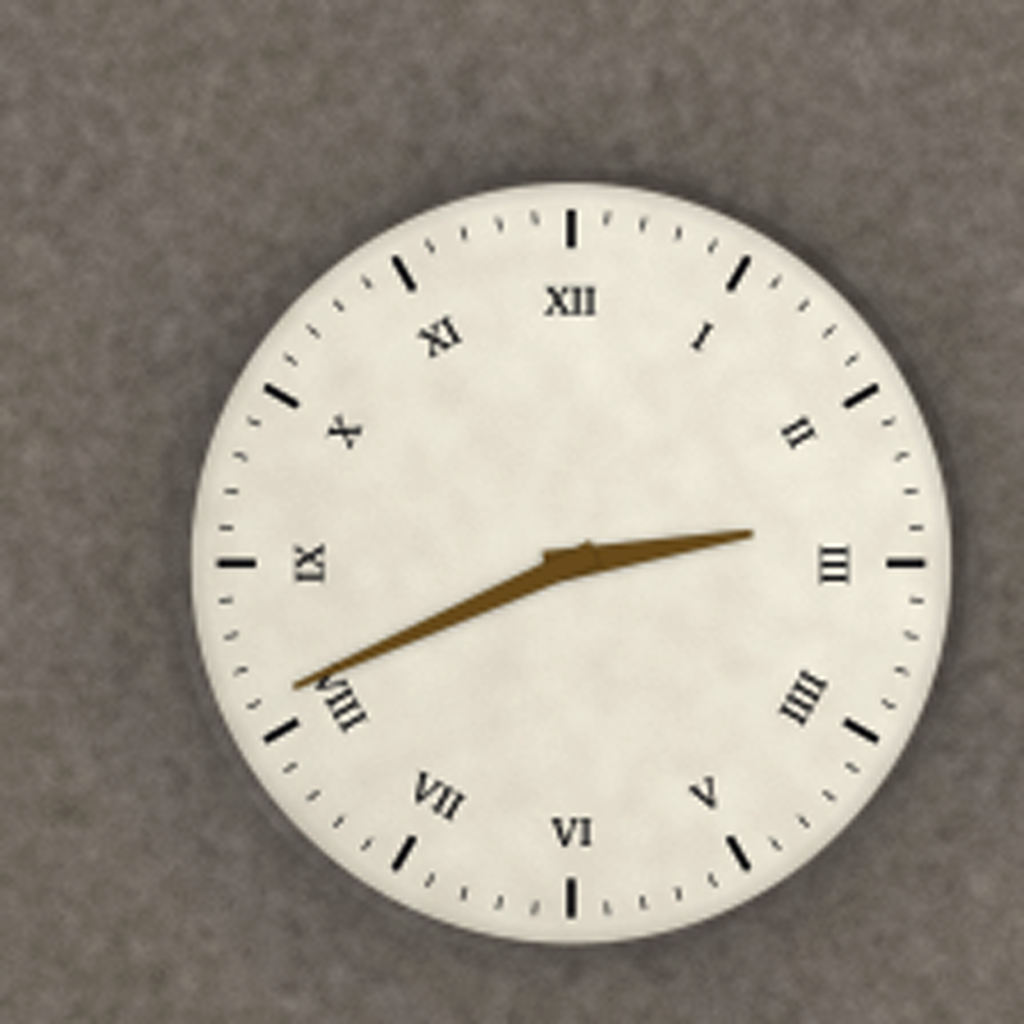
2:41
